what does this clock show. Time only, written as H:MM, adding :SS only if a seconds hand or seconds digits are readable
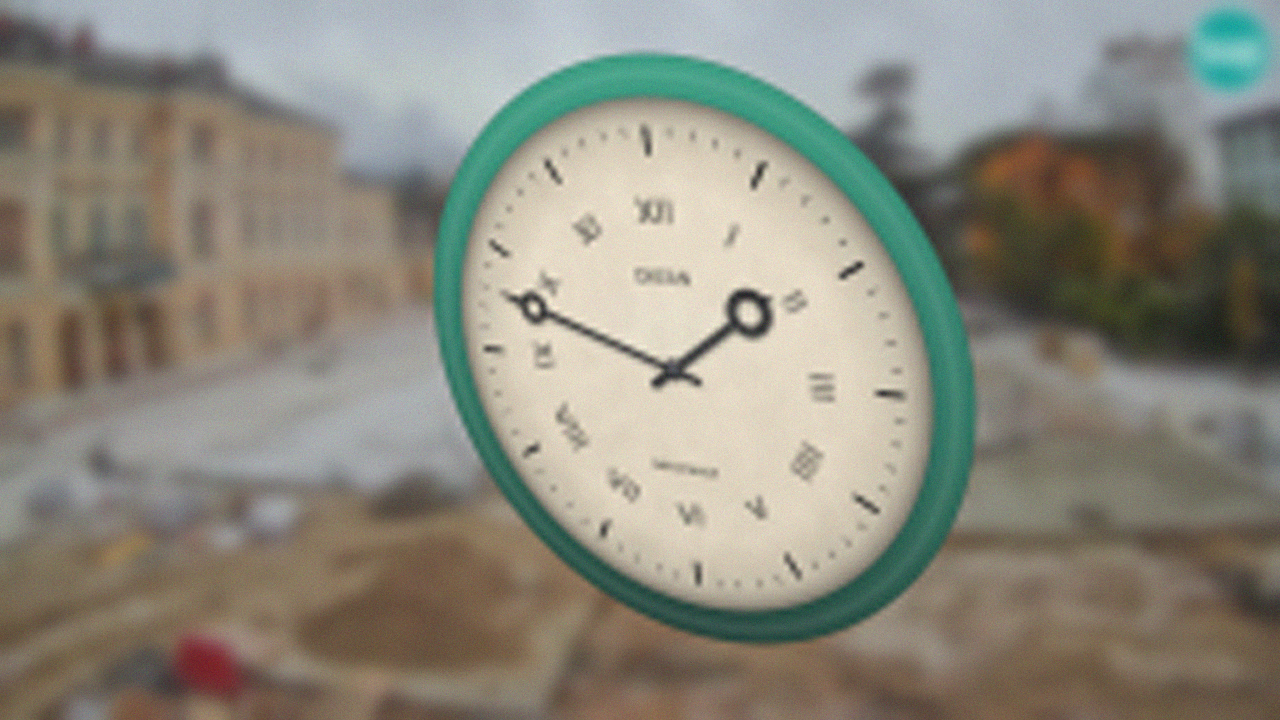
1:48
